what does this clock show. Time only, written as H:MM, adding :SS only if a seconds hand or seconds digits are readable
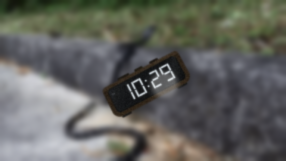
10:29
